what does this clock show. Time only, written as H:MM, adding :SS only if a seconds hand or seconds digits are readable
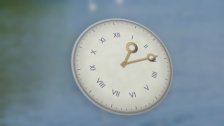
1:14
